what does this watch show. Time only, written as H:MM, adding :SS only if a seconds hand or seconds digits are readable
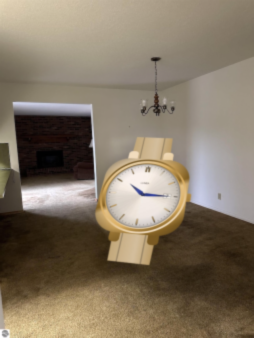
10:15
